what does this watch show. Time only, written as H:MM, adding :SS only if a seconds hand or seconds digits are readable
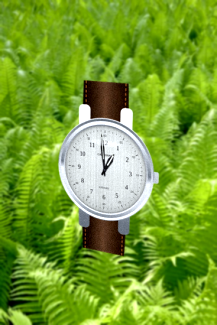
12:59
